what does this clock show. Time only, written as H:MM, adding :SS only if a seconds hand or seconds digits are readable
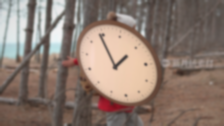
1:59
